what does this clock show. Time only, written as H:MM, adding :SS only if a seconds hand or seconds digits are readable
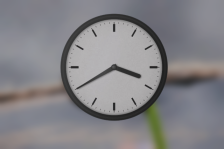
3:40
